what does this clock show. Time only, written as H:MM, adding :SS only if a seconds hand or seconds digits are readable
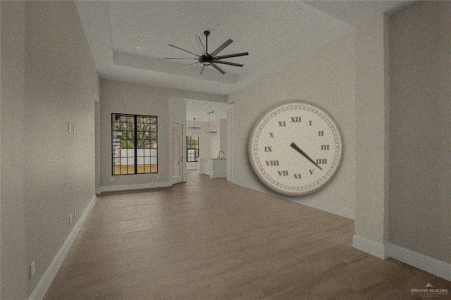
4:22
